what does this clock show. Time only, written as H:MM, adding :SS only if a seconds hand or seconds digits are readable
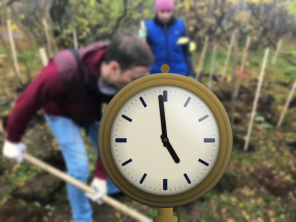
4:59
